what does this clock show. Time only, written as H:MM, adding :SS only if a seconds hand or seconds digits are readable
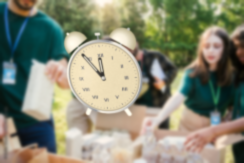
11:54
